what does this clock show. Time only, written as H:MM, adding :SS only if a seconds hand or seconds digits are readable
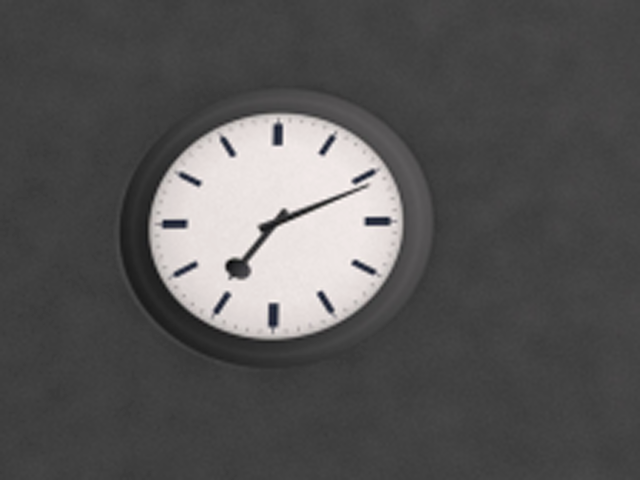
7:11
